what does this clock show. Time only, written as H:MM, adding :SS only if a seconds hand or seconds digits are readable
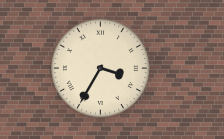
3:35
